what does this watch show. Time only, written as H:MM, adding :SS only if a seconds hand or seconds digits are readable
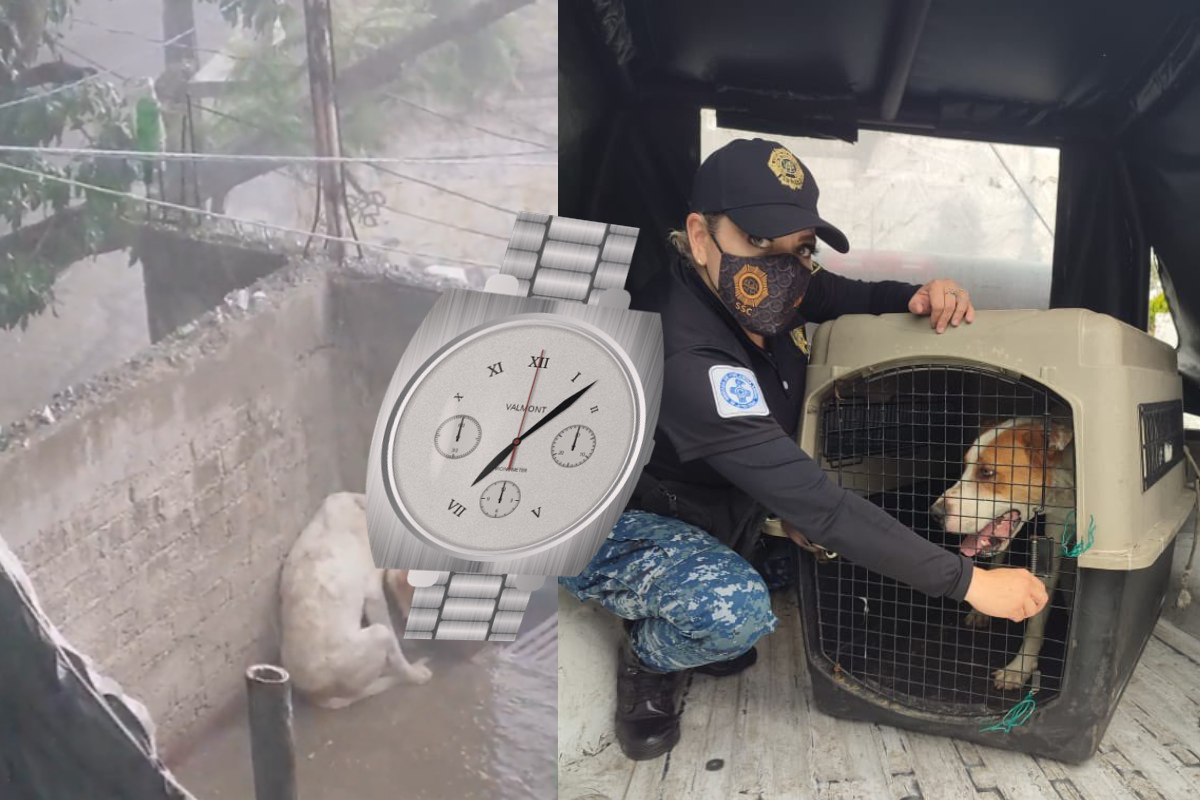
7:07
